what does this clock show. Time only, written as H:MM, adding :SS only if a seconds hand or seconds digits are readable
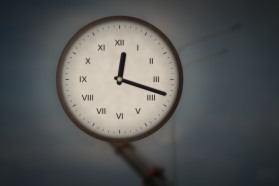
12:18
